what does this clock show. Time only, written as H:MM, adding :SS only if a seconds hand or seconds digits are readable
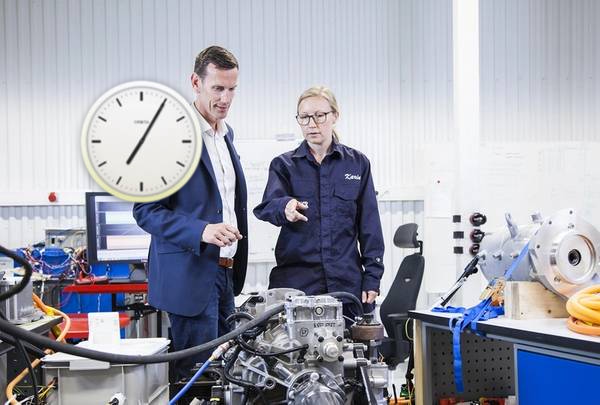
7:05
